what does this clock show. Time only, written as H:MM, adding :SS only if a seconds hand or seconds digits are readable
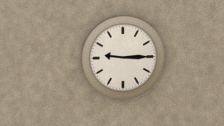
9:15
